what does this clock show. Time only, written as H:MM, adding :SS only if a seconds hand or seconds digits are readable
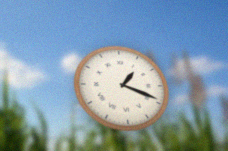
1:19
